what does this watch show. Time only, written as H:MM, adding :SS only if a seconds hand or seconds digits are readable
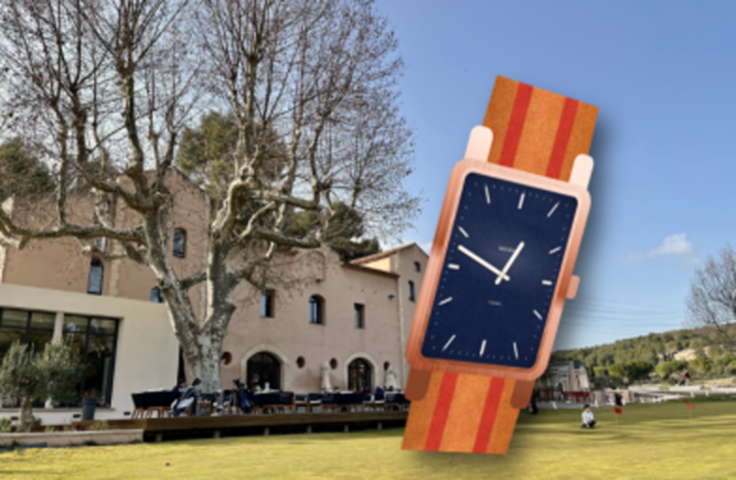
12:48
